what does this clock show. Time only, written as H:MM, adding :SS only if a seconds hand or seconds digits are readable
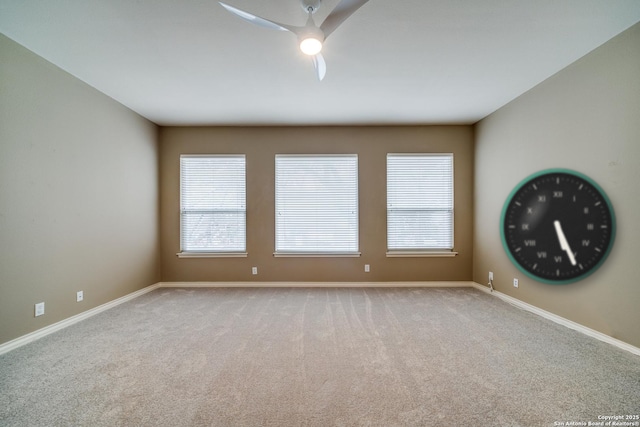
5:26
